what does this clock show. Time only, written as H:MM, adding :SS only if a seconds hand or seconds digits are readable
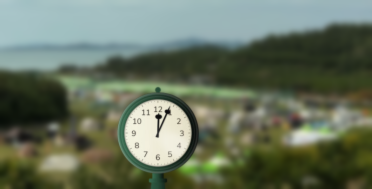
12:04
